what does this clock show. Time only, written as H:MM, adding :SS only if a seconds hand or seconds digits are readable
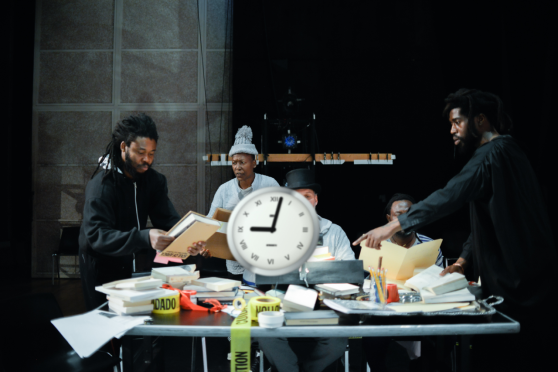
9:02
